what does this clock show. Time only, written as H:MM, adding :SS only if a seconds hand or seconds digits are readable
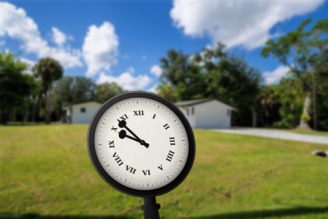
9:53
